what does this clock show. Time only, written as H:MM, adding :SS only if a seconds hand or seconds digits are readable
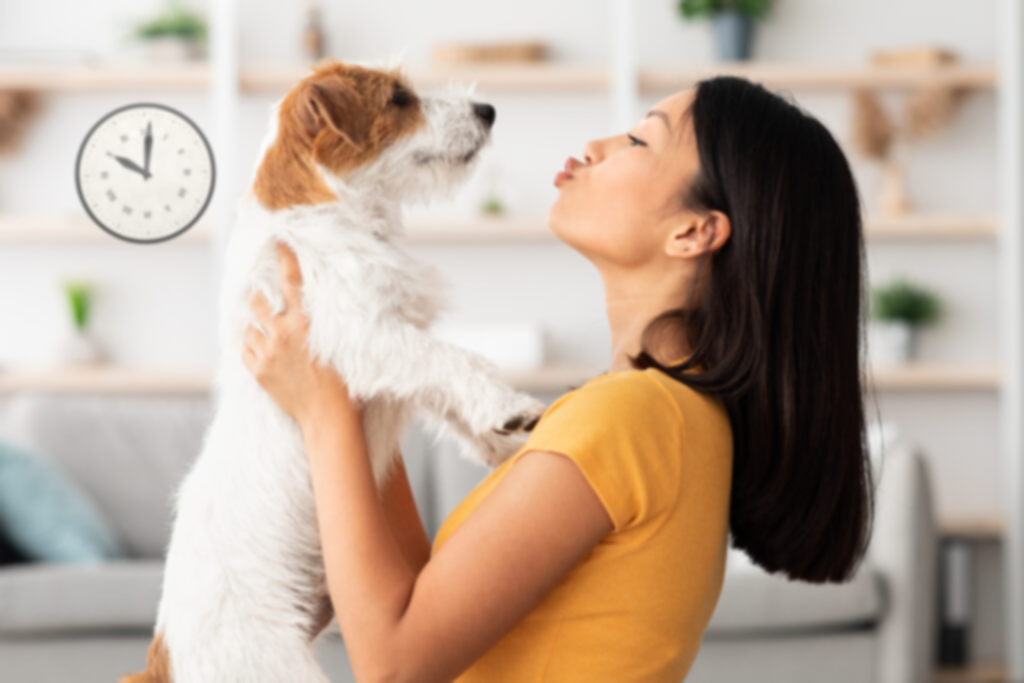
10:01
